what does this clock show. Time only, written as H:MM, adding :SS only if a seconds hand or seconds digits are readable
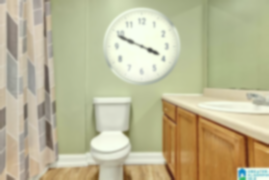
3:49
